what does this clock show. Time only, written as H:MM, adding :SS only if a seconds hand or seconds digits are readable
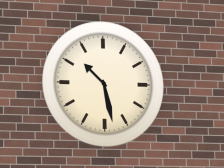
10:28
